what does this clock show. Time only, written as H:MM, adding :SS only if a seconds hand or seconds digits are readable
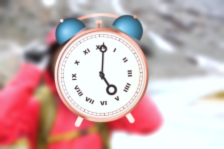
5:01
